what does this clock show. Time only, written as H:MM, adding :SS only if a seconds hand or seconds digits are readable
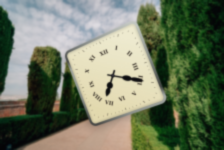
7:20
